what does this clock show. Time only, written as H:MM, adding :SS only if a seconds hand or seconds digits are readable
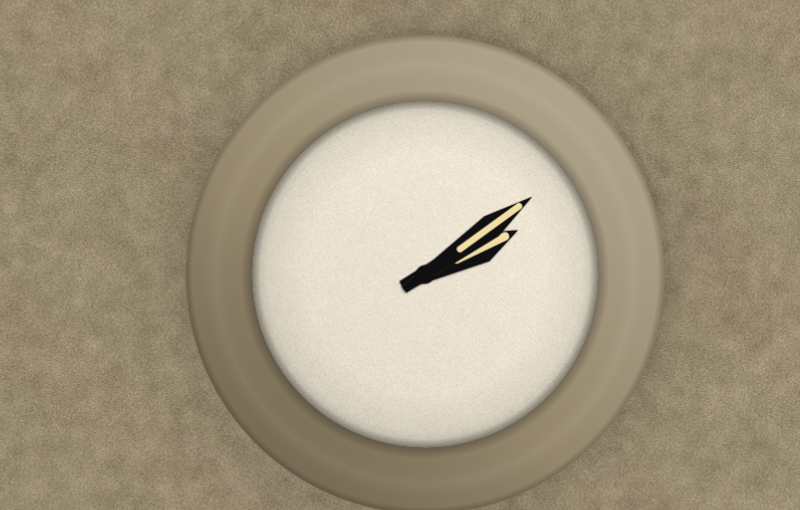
2:09
